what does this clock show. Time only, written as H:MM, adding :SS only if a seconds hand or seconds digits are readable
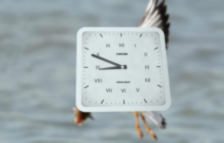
8:49
